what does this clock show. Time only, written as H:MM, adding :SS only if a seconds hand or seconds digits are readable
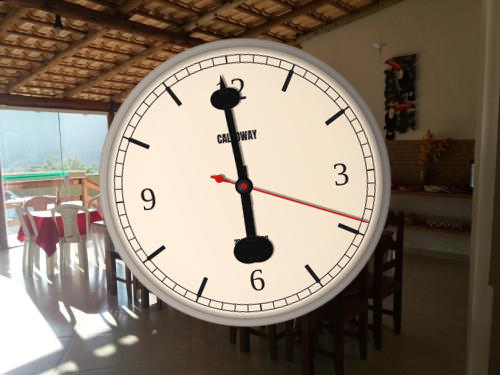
5:59:19
